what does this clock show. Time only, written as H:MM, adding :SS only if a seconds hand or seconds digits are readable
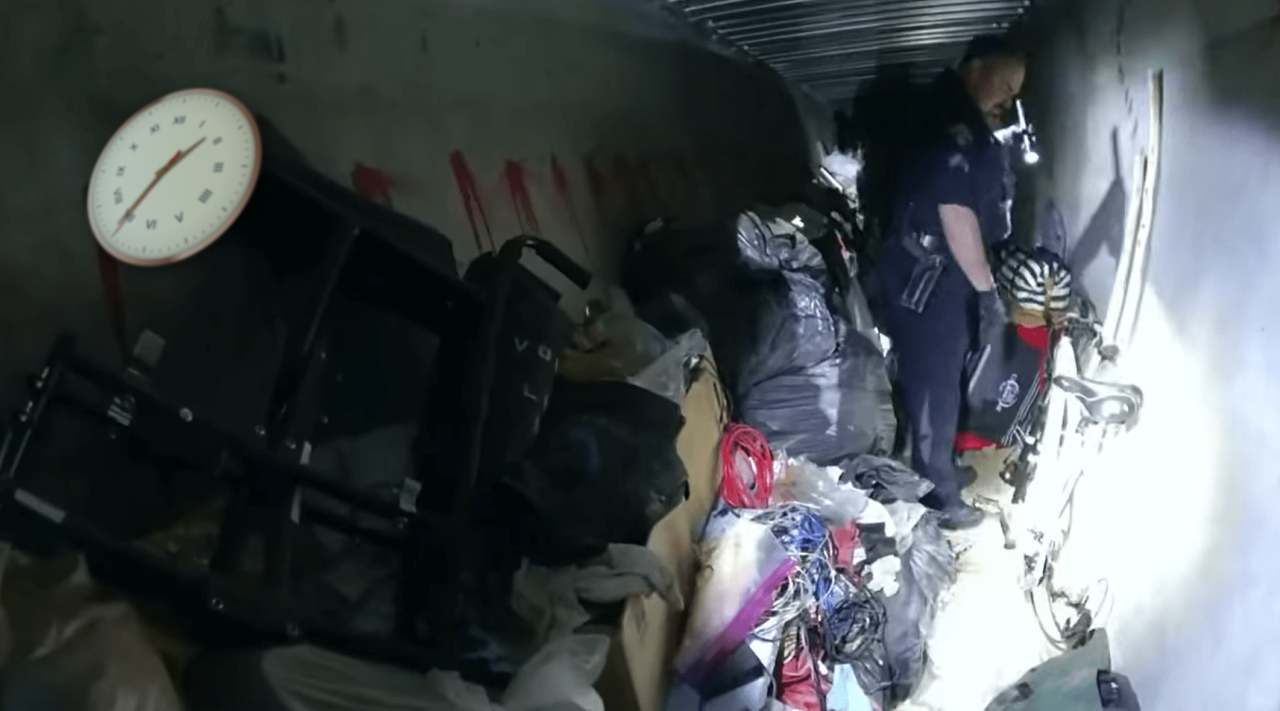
1:35:35
